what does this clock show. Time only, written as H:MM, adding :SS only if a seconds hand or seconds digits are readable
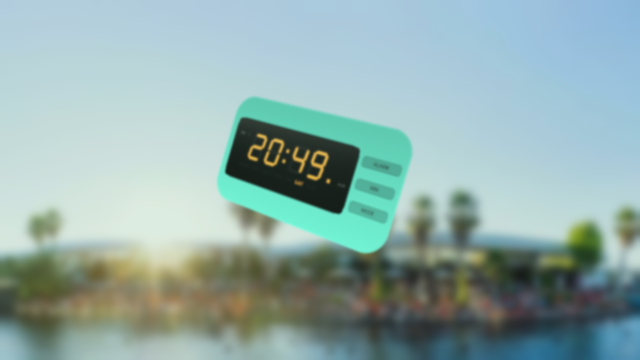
20:49
